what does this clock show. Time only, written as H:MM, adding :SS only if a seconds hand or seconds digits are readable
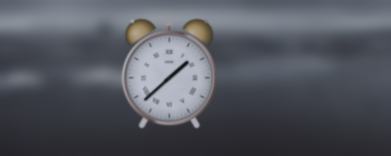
1:38
